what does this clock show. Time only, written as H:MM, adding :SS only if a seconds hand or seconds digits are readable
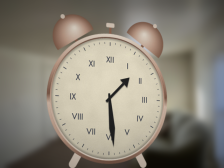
1:29
